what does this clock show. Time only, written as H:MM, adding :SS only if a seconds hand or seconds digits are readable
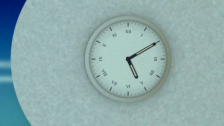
5:10
